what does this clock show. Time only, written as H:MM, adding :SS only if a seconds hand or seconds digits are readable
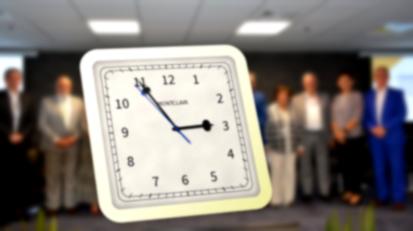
2:54:54
